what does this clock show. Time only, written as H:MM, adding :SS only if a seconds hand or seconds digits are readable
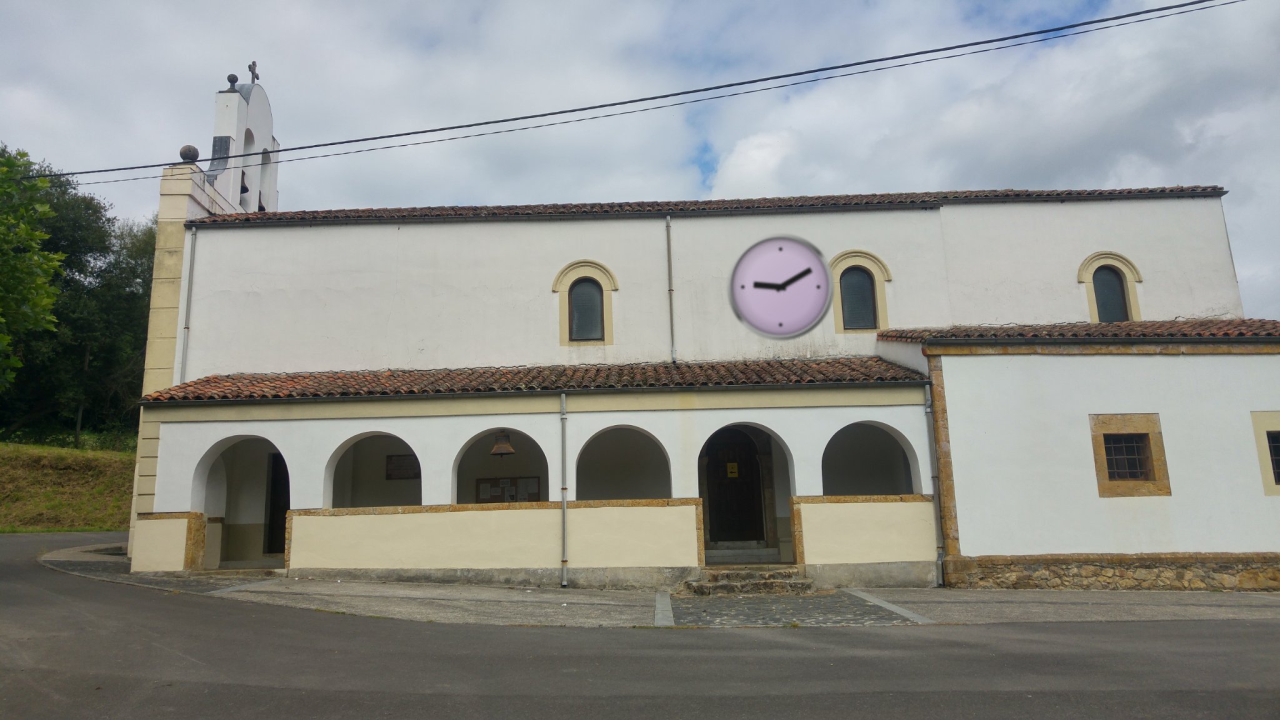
9:10
